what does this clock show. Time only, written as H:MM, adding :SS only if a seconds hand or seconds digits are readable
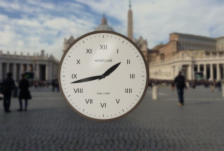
1:43
